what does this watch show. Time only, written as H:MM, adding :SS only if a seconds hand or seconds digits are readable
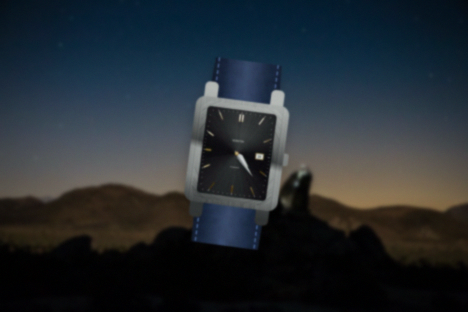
4:23
